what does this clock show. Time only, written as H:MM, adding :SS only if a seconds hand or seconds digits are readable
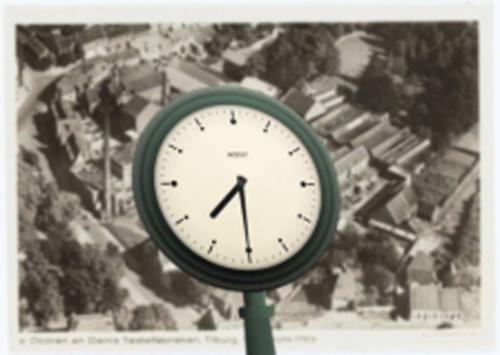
7:30
